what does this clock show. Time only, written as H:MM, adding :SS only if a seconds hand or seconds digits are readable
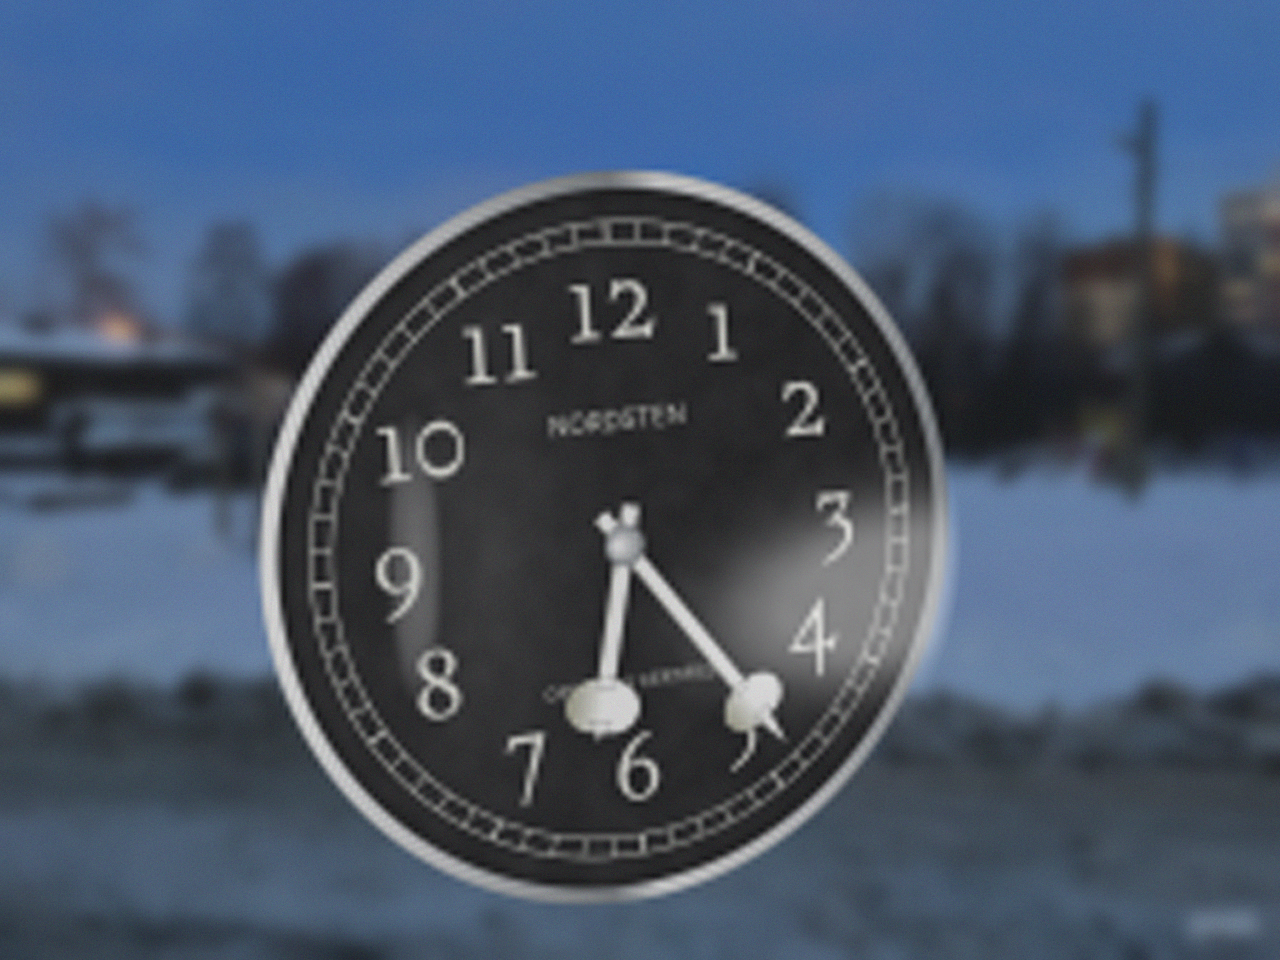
6:24
